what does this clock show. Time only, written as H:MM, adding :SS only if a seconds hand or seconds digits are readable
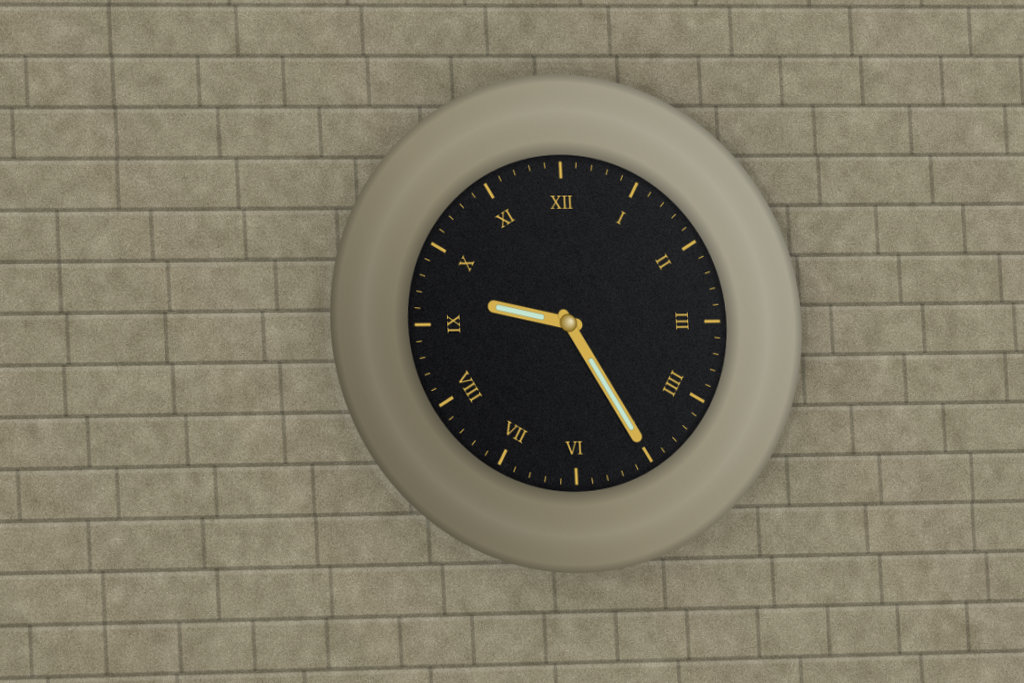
9:25
